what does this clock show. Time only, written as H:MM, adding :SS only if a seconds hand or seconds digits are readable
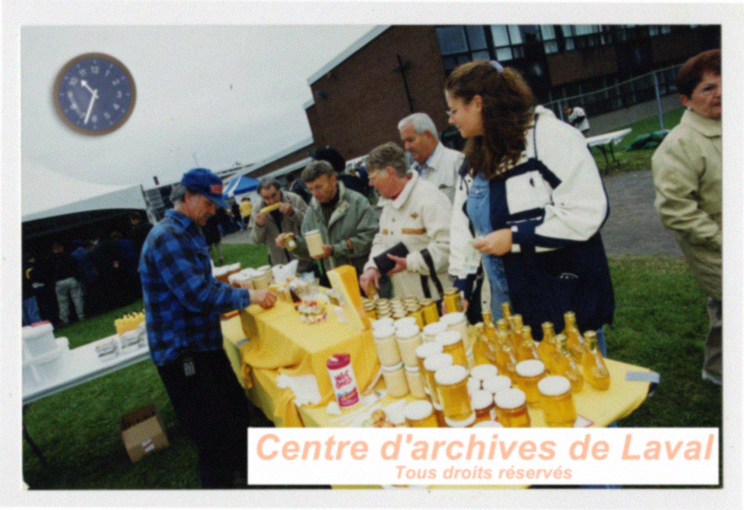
10:33
